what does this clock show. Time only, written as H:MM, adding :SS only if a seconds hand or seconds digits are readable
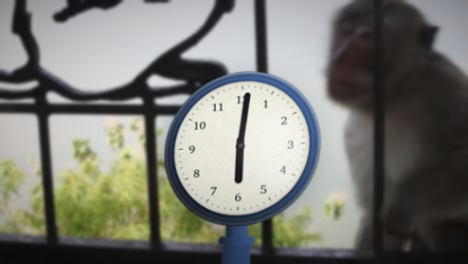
6:01
